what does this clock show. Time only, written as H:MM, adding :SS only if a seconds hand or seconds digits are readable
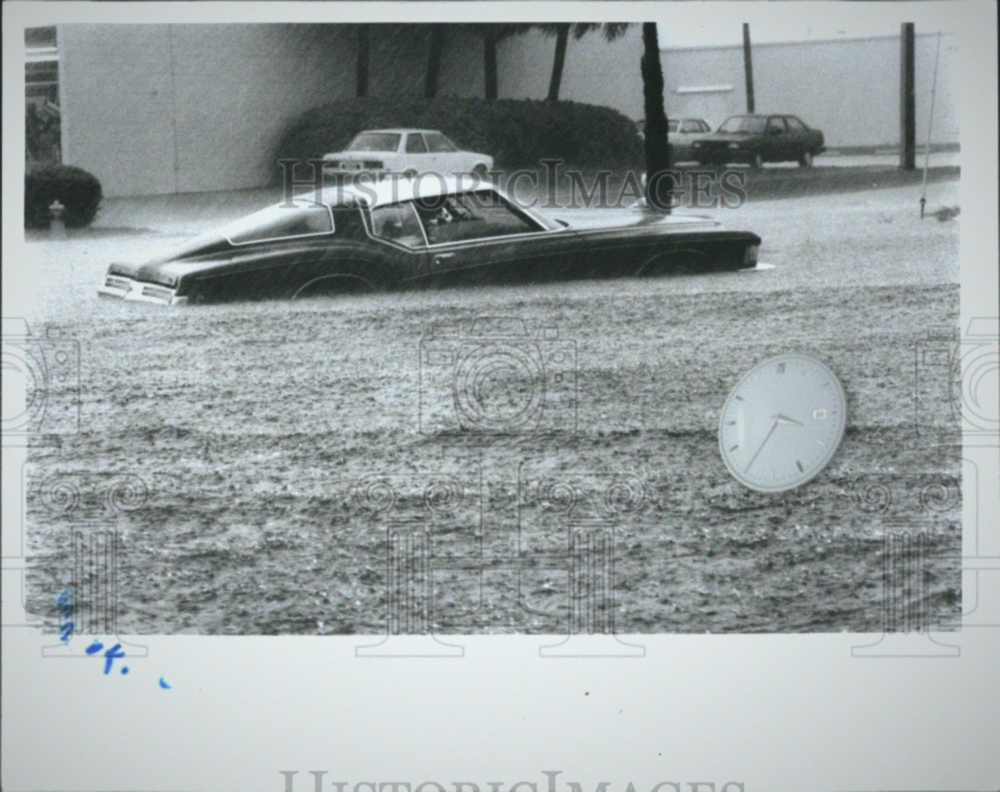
3:35
